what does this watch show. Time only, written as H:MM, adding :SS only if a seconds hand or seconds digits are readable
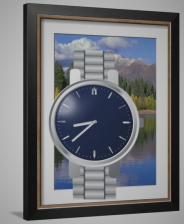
8:38
